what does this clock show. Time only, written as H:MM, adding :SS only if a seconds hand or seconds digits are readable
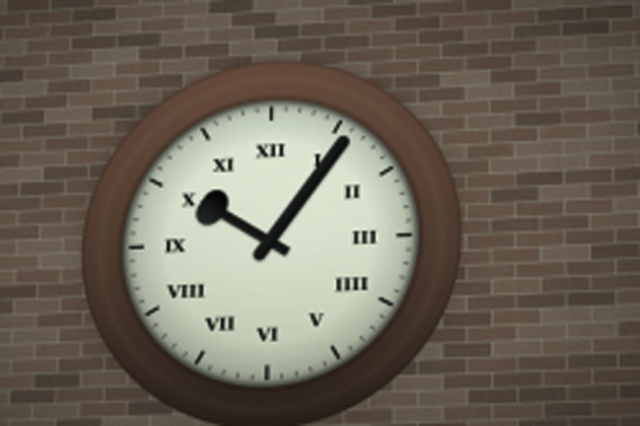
10:06
